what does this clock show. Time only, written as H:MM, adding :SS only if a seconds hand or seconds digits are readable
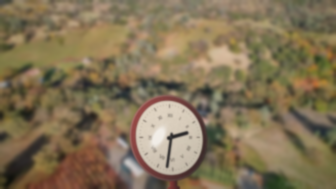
2:32
